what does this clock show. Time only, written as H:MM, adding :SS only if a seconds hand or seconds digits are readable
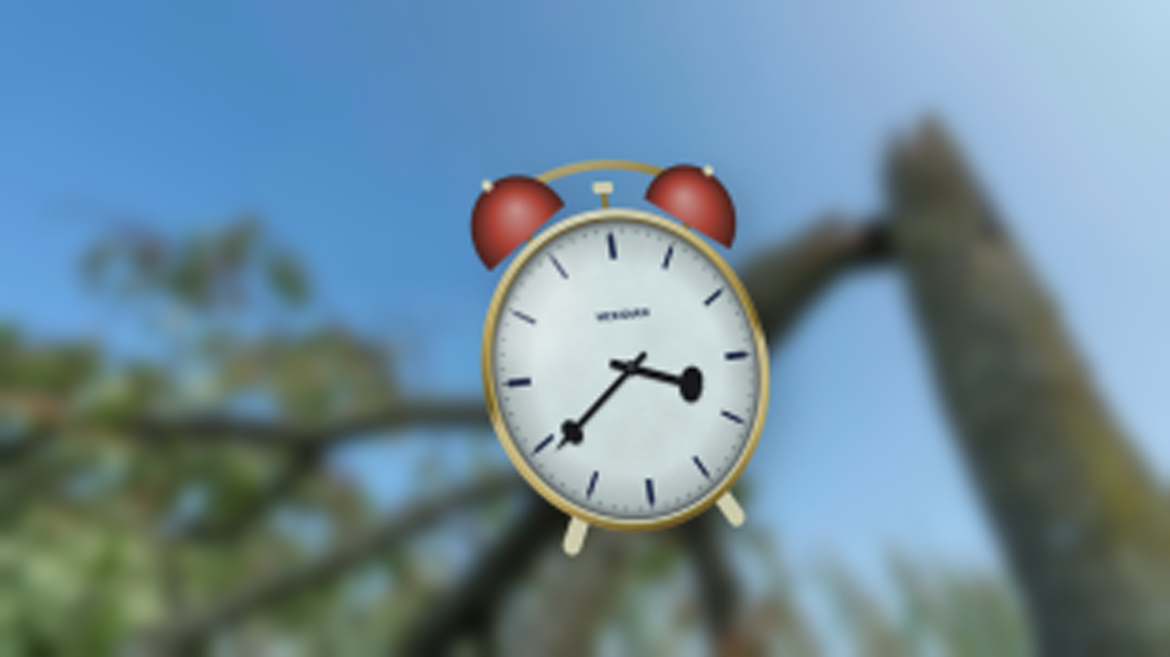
3:39
